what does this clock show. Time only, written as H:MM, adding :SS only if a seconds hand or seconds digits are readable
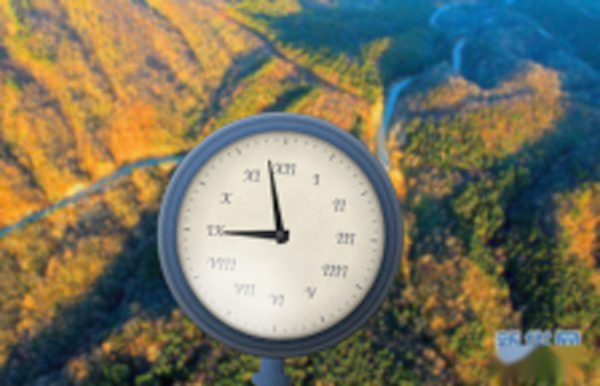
8:58
